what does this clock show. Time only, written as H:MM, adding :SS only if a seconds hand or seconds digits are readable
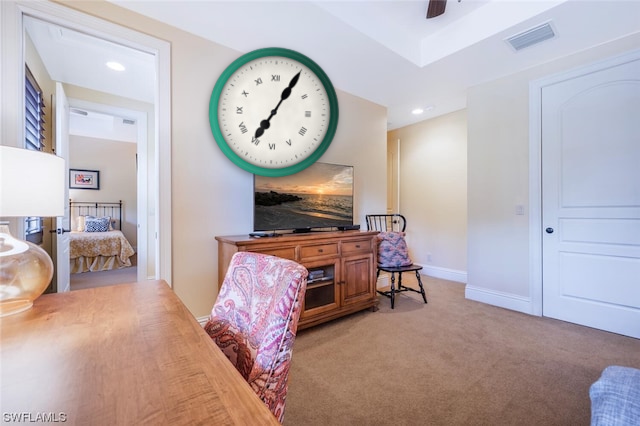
7:05
